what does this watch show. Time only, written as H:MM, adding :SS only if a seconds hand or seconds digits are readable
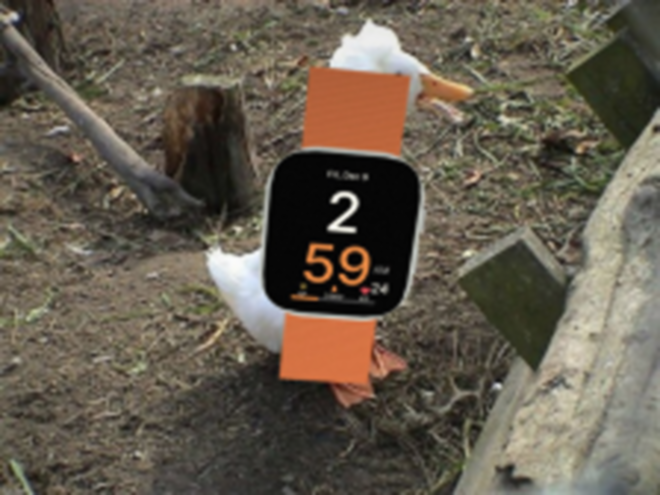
2:59
